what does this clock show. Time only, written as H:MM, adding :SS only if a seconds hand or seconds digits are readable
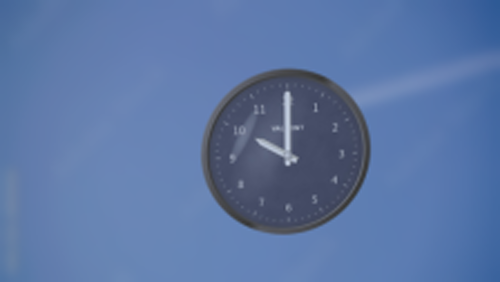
10:00
